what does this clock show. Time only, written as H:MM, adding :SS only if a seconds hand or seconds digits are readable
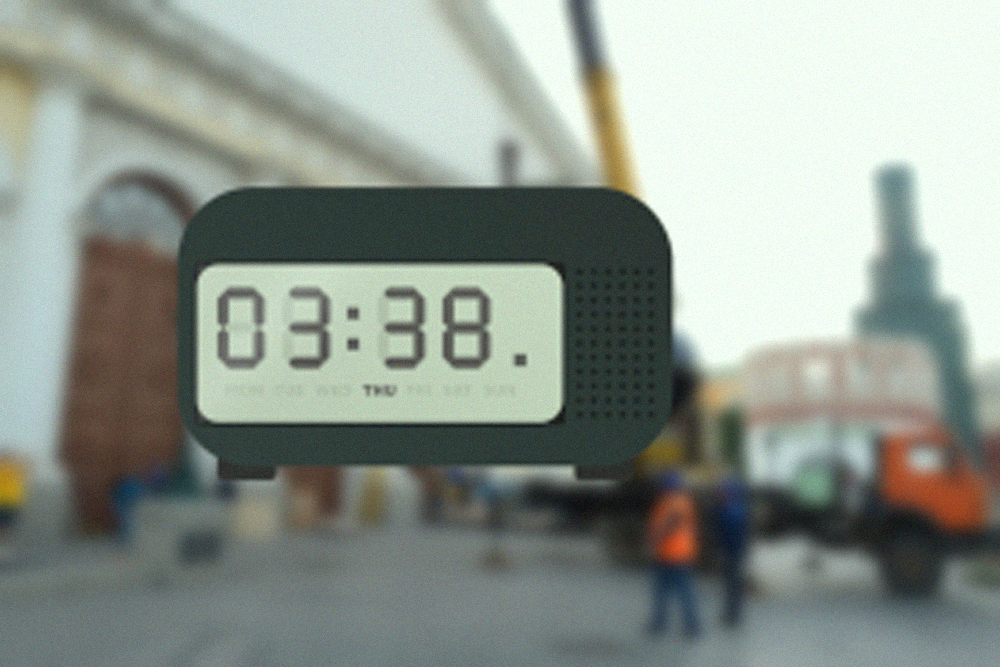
3:38
